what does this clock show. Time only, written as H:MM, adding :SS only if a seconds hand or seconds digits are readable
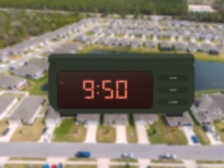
9:50
